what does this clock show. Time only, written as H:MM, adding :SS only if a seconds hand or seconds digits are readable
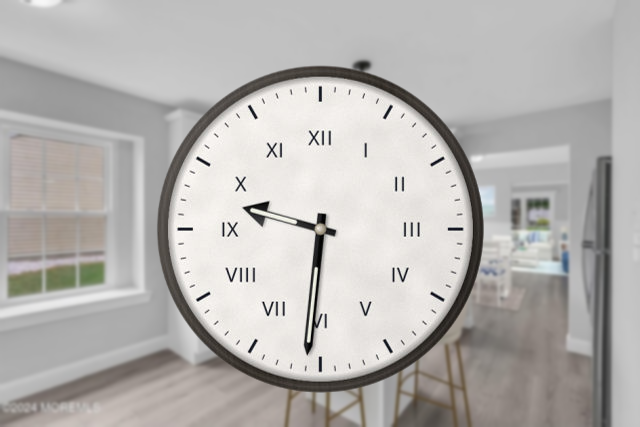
9:31
